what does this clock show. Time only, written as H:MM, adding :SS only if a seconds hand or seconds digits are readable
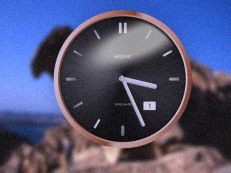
3:26
